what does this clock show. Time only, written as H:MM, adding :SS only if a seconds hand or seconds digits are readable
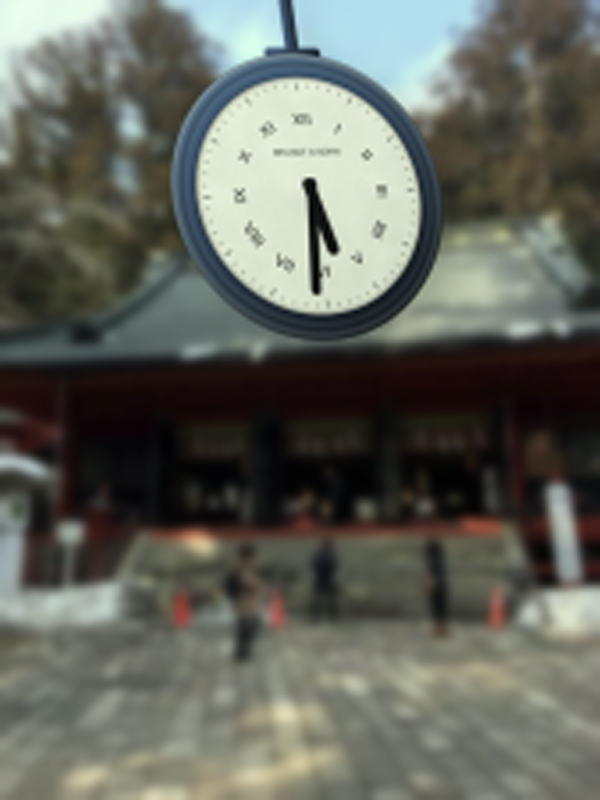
5:31
